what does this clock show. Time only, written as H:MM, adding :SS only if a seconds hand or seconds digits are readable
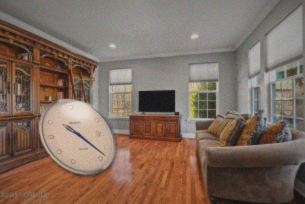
10:23
